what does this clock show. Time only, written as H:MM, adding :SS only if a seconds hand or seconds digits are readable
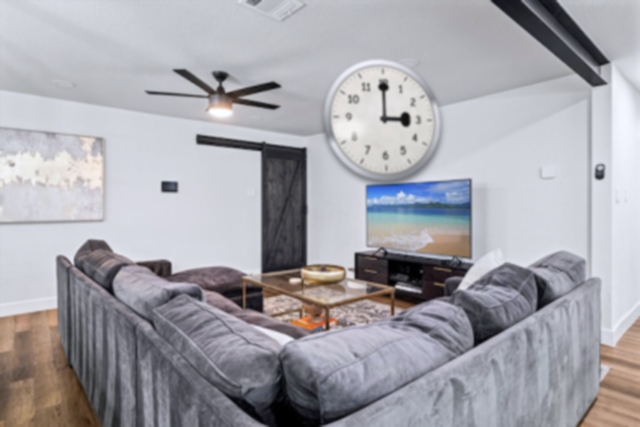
3:00
